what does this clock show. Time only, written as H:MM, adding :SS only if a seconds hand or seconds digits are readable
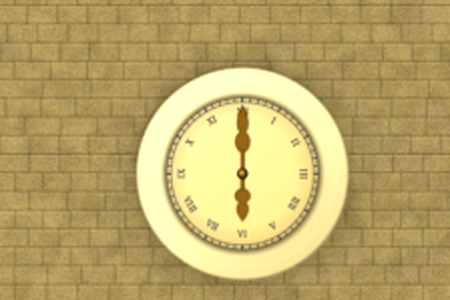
6:00
